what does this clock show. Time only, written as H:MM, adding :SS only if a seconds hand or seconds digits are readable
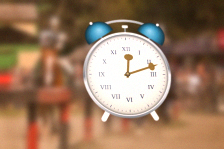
12:12
